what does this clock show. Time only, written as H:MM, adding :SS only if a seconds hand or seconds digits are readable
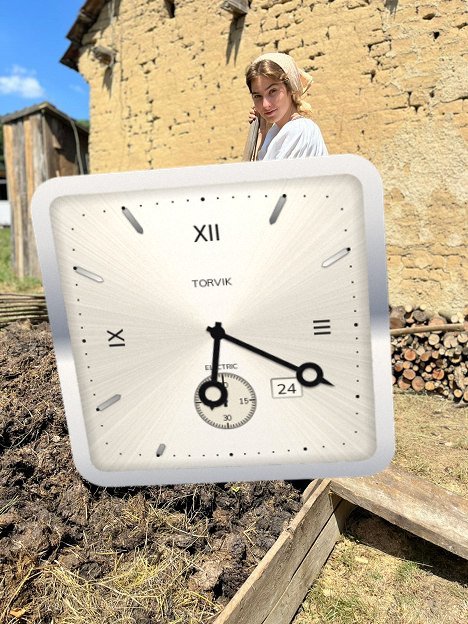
6:20
